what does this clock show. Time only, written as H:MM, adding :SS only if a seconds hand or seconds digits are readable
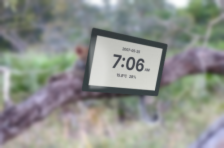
7:06
